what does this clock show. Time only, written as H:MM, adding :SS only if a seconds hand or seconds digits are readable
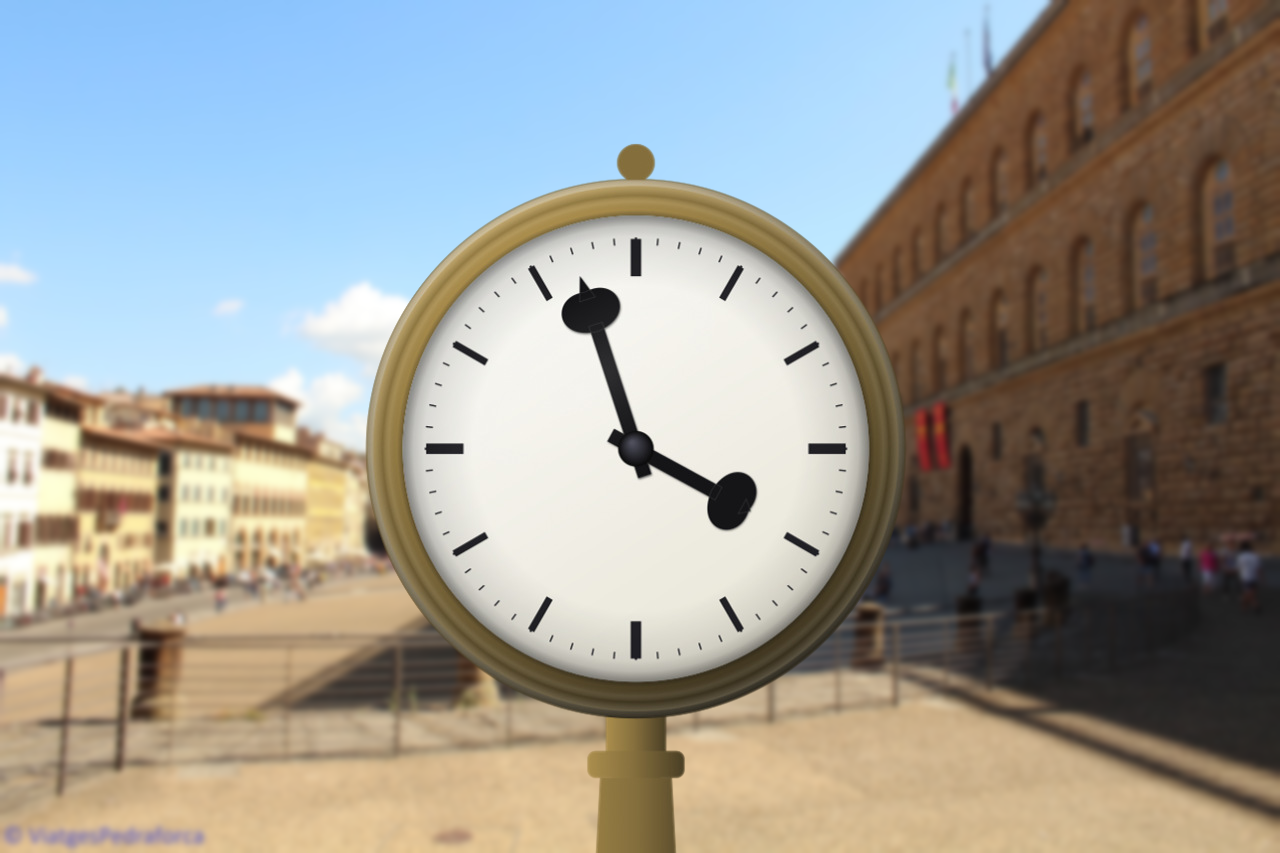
3:57
